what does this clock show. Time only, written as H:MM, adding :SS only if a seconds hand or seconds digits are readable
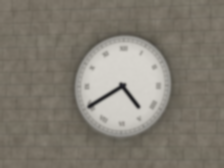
4:40
